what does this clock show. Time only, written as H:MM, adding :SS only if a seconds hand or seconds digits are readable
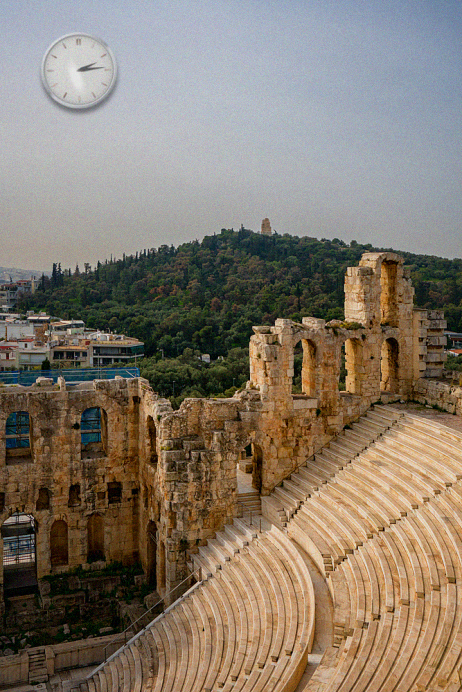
2:14
